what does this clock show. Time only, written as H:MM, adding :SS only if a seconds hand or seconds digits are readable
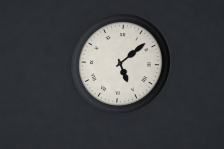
5:08
